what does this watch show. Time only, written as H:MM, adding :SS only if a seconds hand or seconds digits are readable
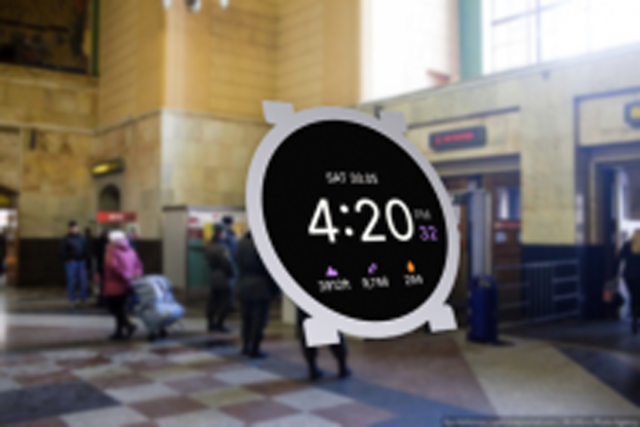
4:20
